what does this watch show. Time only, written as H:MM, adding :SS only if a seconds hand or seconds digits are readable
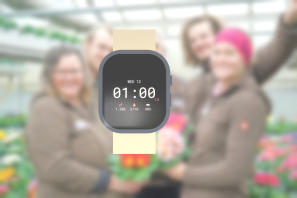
1:00
